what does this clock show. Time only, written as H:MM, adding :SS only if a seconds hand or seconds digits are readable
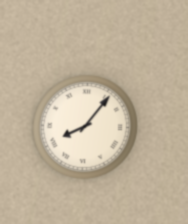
8:06
